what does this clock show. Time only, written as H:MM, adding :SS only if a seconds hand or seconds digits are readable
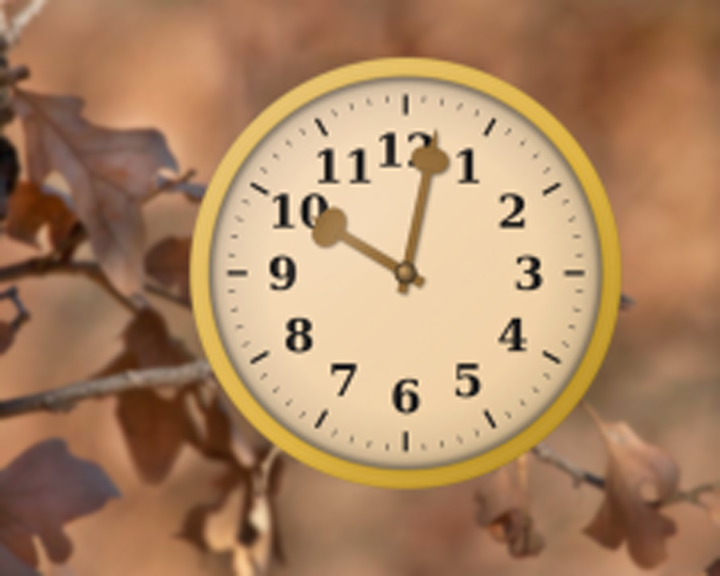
10:02
